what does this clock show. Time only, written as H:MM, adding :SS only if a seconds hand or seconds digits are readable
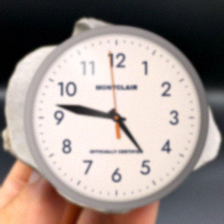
4:46:59
